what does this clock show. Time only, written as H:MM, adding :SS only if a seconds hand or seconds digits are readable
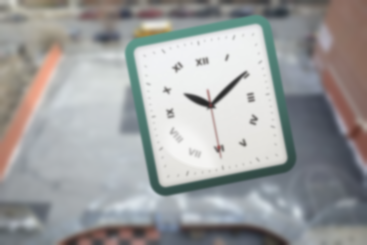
10:09:30
